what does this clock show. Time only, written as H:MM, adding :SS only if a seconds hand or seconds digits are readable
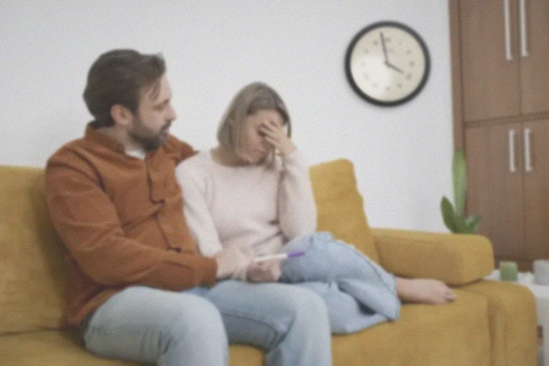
3:58
